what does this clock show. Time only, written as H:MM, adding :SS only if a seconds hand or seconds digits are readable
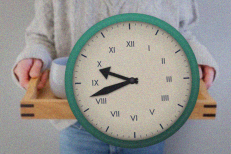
9:42
